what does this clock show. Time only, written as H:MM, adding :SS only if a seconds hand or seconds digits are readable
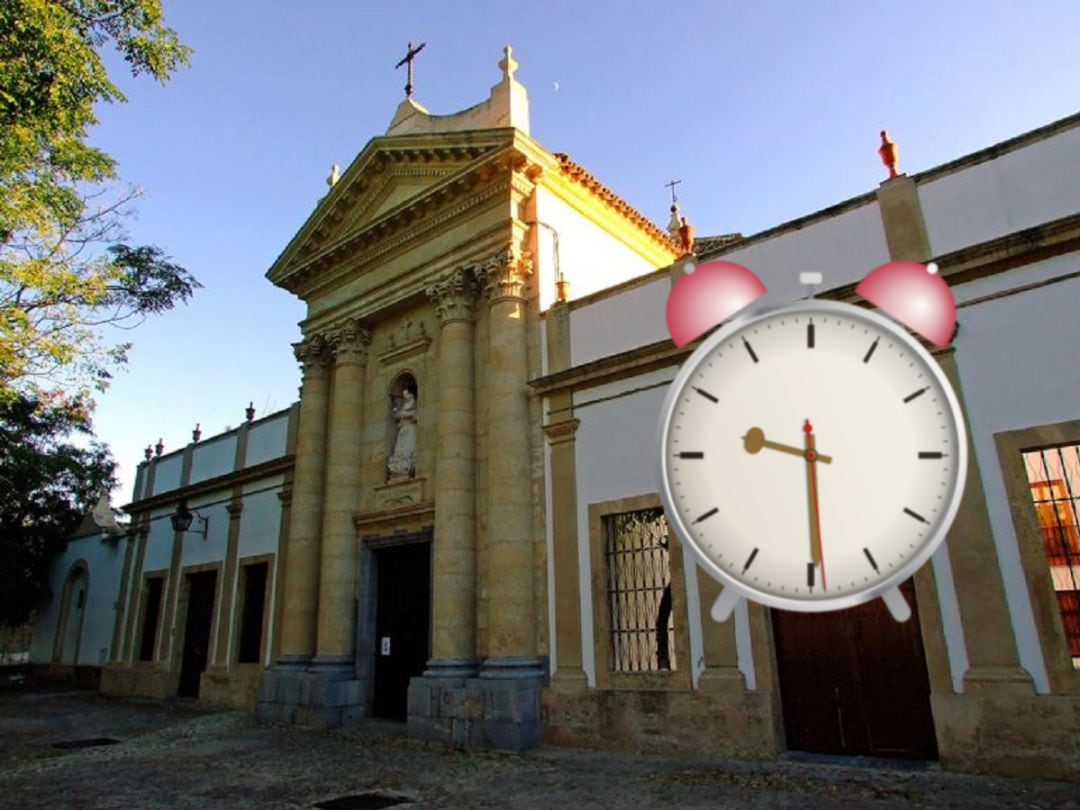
9:29:29
